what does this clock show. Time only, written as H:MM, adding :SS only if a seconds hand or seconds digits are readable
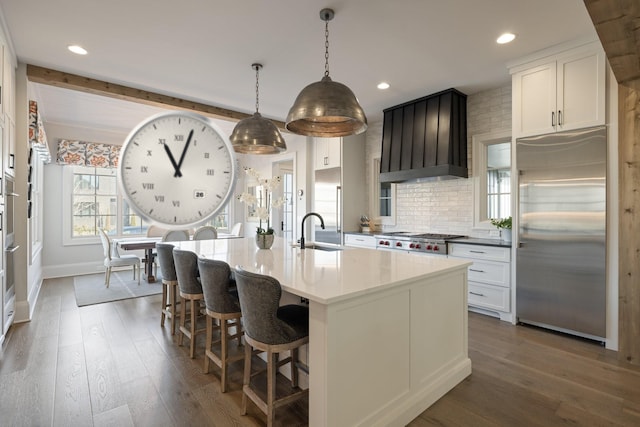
11:03
